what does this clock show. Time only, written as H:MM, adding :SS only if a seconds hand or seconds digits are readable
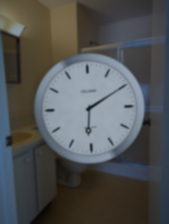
6:10
